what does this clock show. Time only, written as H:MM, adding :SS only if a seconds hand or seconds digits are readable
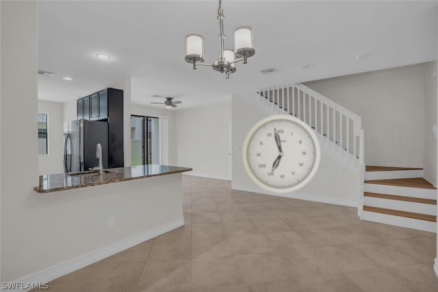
6:58
